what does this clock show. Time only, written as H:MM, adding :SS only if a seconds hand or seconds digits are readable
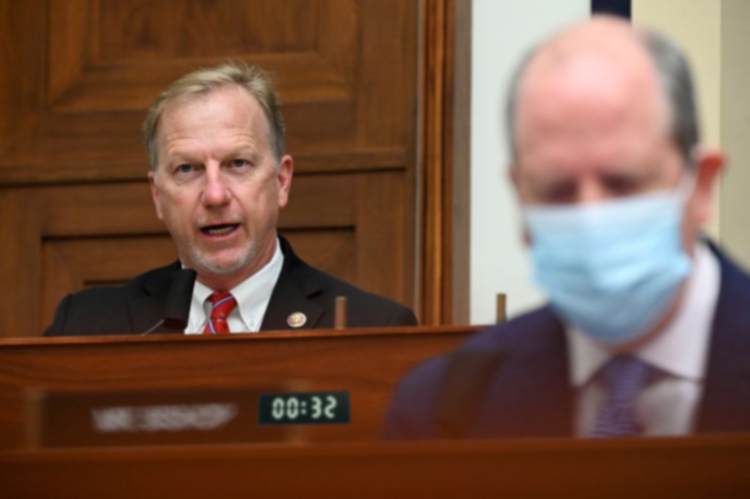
0:32
